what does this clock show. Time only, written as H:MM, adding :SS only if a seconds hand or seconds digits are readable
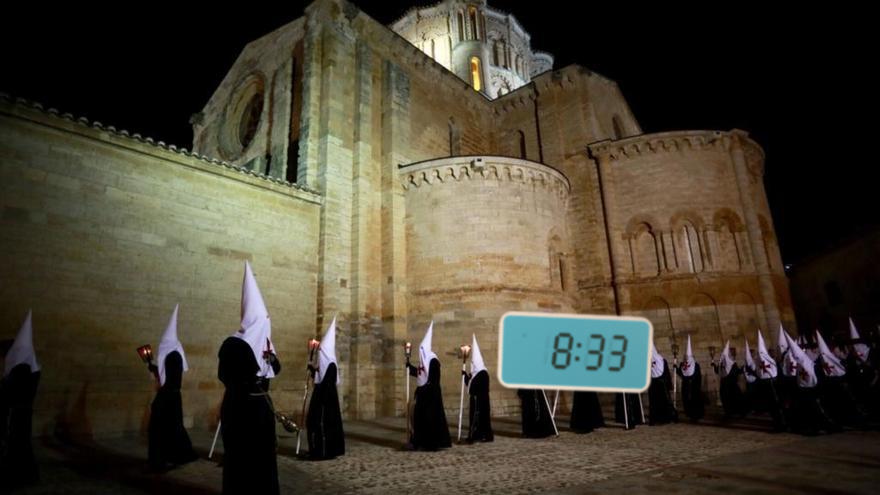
8:33
